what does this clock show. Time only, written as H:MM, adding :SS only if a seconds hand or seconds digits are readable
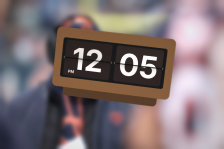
12:05
